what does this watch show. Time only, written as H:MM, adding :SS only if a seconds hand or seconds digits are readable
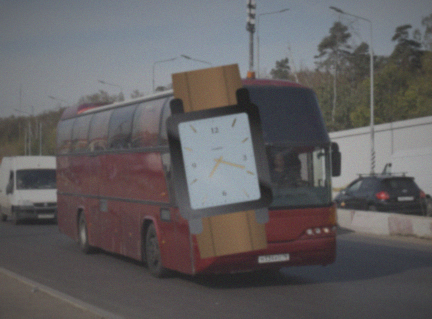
7:19
